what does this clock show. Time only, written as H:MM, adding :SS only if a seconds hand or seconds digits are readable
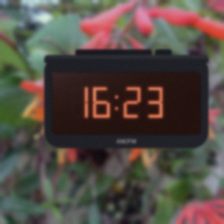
16:23
